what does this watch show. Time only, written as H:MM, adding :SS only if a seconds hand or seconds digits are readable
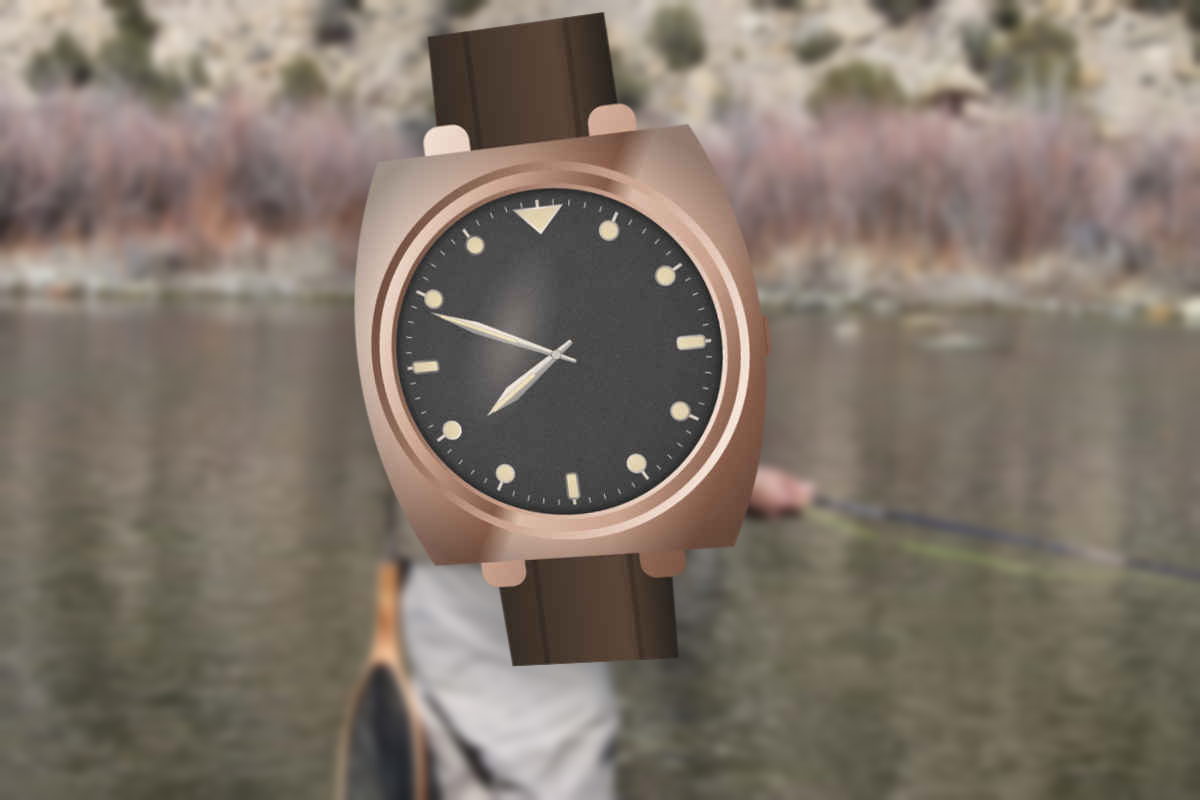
7:49
